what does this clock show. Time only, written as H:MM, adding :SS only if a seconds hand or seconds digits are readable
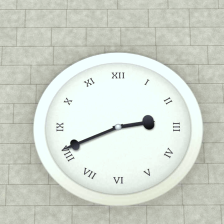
2:41
